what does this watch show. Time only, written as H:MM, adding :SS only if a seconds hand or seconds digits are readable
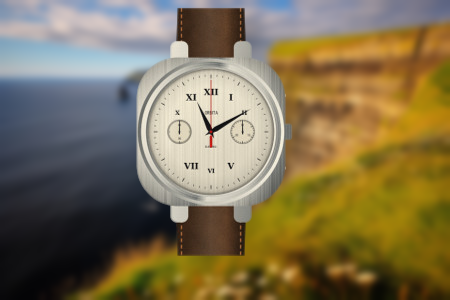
11:10
